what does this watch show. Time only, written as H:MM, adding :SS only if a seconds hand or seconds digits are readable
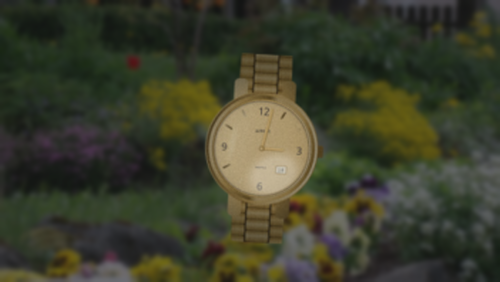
3:02
